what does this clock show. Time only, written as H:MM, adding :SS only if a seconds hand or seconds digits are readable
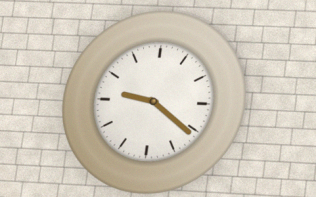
9:21
